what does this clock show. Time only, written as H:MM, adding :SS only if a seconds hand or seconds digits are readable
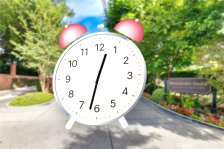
12:32
